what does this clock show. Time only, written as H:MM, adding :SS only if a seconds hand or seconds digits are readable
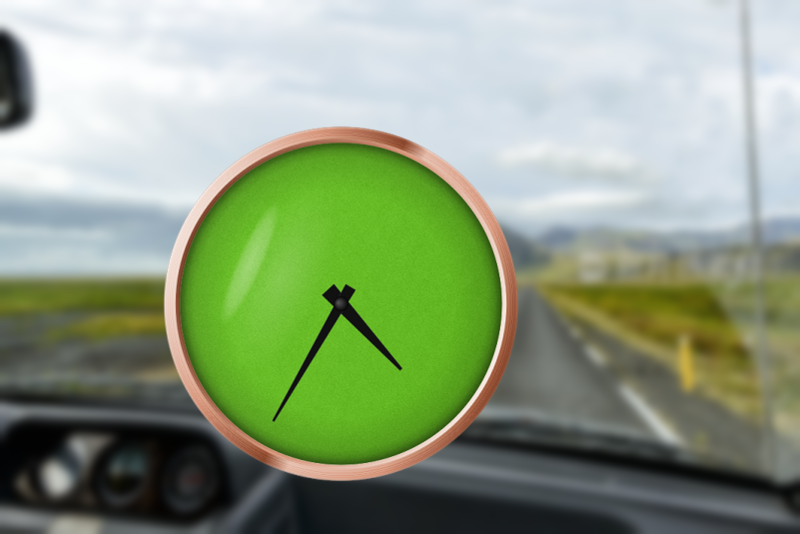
4:35
